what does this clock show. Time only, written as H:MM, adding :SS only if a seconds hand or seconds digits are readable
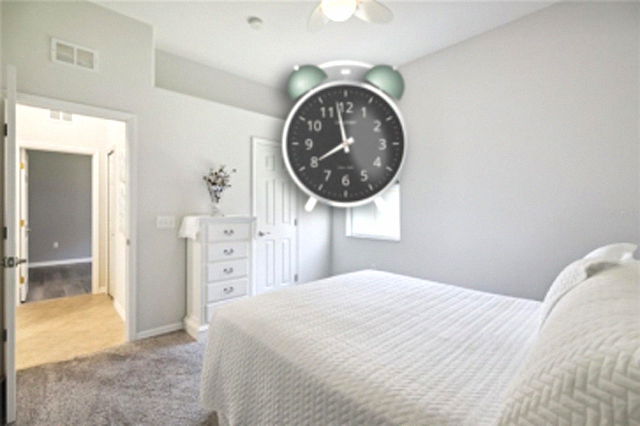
7:58
